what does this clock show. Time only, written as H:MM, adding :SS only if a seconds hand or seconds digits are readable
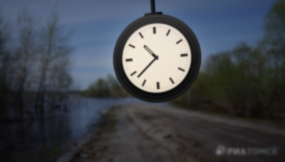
10:38
